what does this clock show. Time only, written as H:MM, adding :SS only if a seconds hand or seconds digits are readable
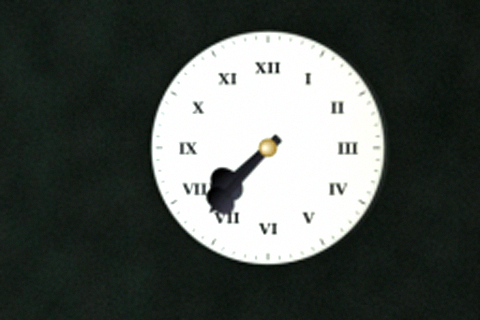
7:37
